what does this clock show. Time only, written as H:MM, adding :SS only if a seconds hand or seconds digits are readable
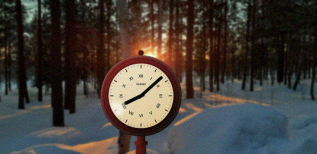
8:08
